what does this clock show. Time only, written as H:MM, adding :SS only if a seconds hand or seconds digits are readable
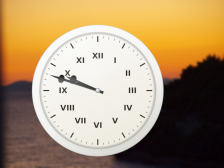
9:48
